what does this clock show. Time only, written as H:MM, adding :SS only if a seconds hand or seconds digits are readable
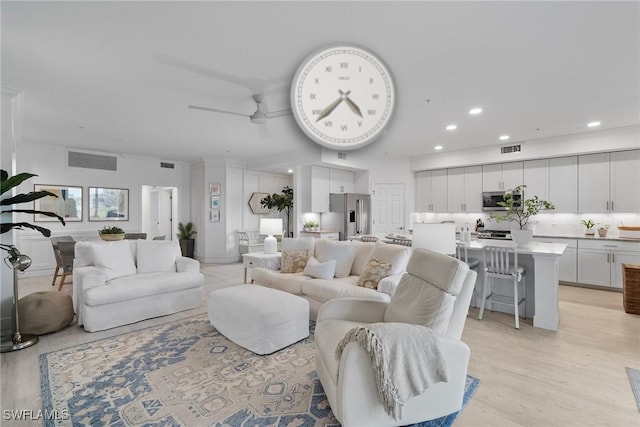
4:38
